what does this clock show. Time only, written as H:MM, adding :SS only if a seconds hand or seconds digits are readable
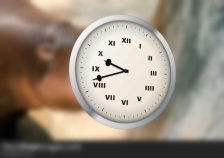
9:42
